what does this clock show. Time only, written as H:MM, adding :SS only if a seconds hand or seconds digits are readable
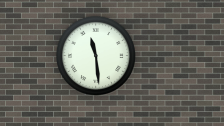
11:29
